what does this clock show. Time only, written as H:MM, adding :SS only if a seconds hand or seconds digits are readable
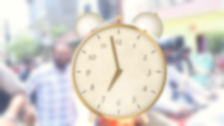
6:58
